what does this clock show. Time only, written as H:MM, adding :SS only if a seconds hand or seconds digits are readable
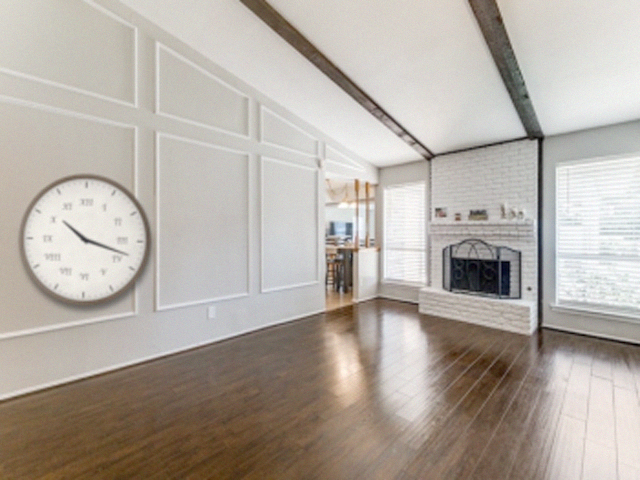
10:18
